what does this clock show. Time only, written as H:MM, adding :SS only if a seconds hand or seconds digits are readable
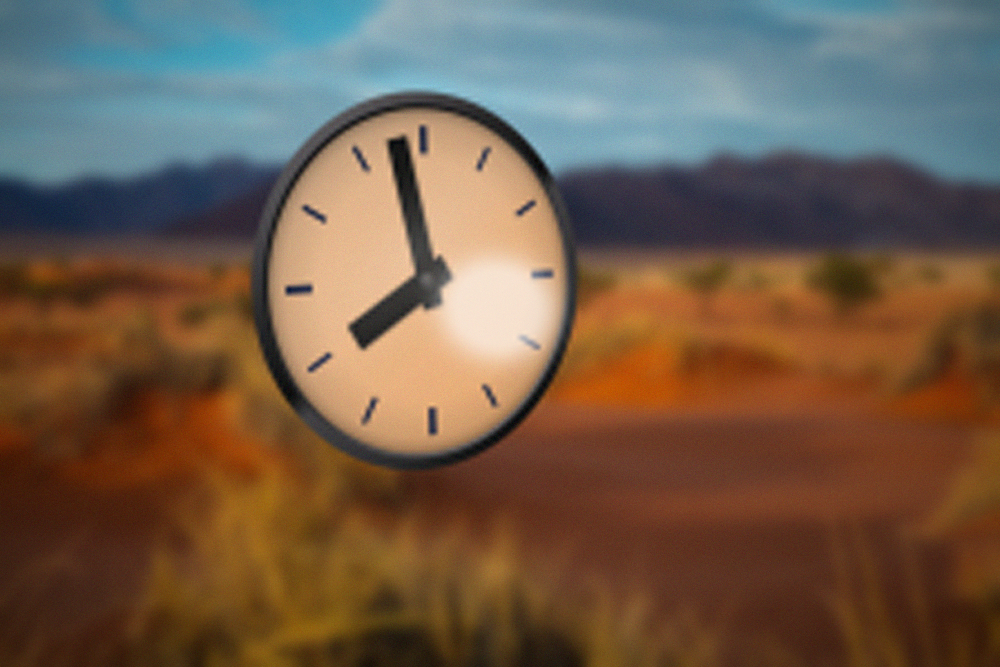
7:58
